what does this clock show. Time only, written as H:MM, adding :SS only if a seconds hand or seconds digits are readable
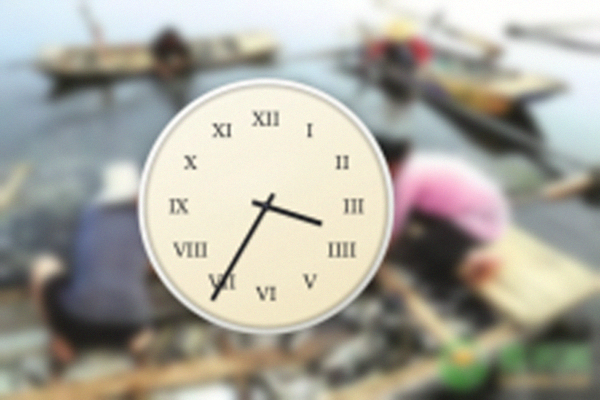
3:35
